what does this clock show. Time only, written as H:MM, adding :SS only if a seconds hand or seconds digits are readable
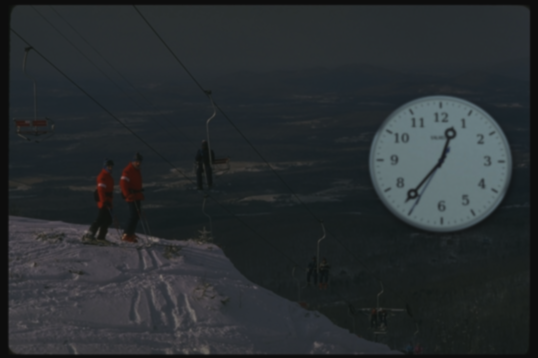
12:36:35
